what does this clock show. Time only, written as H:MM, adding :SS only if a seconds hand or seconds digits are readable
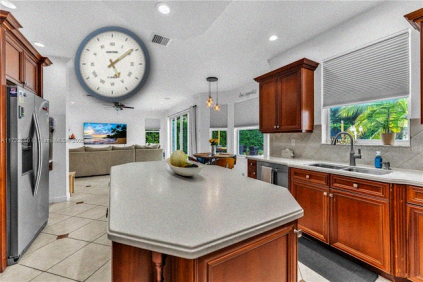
5:09
